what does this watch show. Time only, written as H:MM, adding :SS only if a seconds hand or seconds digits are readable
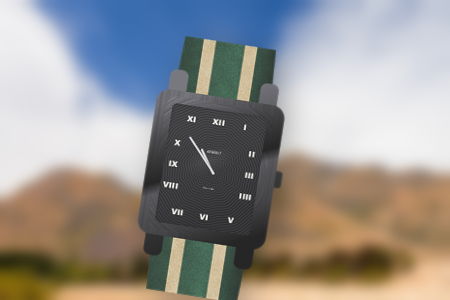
10:53
